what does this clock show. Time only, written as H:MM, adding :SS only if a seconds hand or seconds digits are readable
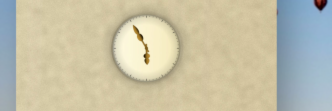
5:55
